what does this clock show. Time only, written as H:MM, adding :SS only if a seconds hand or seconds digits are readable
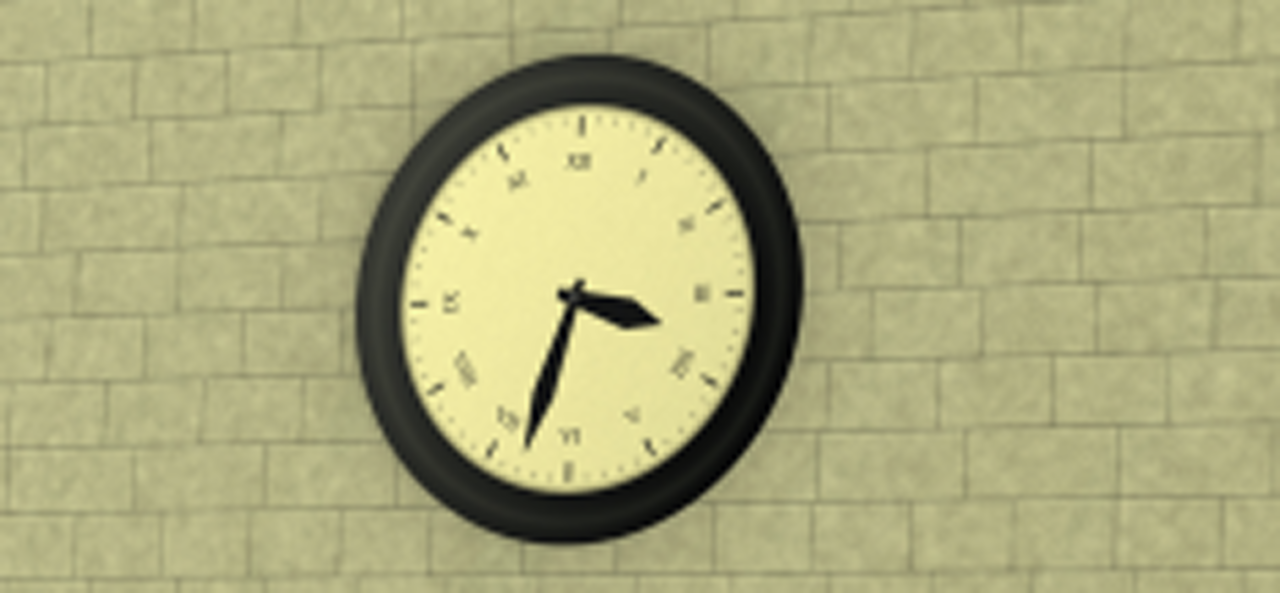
3:33
